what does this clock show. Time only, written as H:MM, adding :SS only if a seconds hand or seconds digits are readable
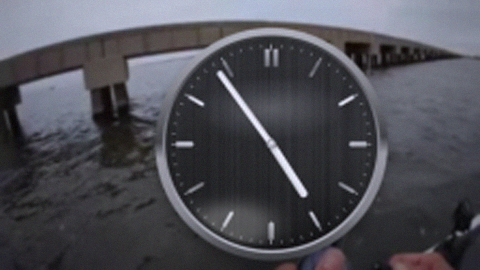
4:54
